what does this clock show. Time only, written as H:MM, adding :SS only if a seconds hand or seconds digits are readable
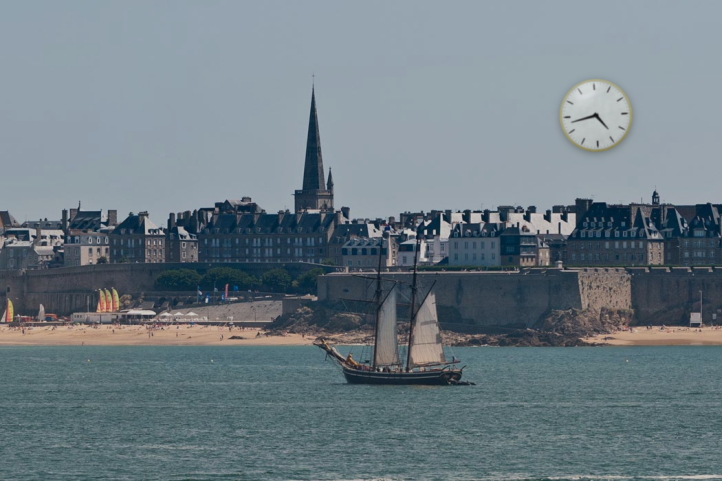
4:43
